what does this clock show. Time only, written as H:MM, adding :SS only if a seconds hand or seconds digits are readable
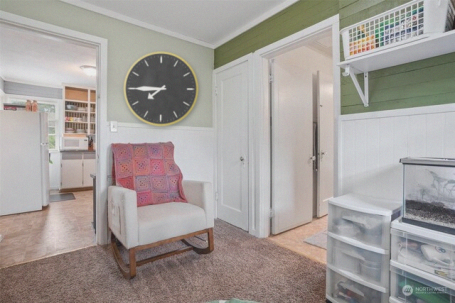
7:45
